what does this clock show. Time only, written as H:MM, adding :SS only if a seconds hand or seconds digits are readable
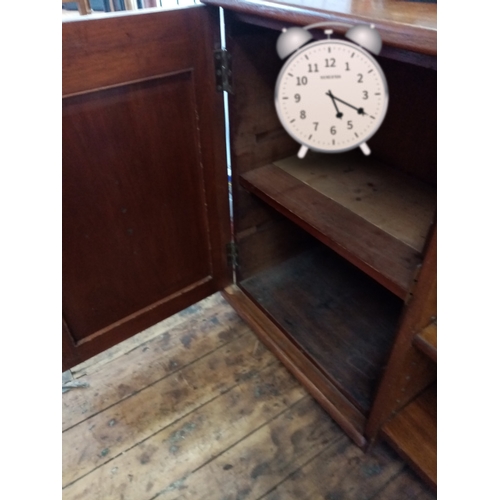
5:20
